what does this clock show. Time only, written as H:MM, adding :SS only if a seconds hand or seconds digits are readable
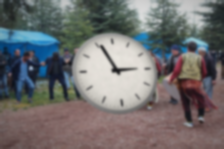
2:56
